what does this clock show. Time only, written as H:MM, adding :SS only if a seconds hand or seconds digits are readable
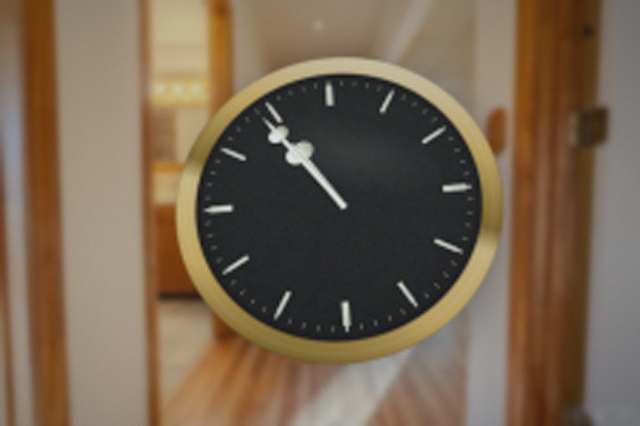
10:54
